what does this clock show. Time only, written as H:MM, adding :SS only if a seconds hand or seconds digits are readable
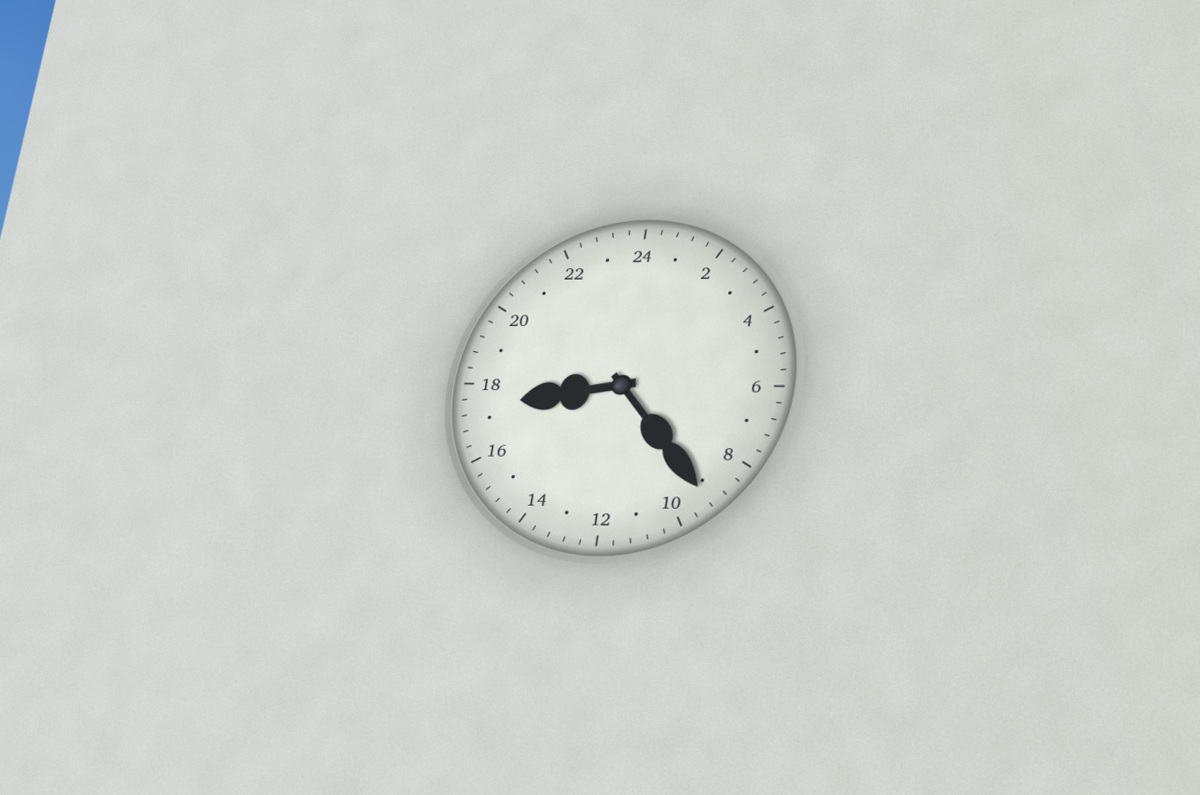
17:23
